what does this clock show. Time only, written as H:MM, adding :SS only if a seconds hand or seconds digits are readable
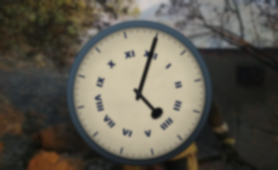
4:00
